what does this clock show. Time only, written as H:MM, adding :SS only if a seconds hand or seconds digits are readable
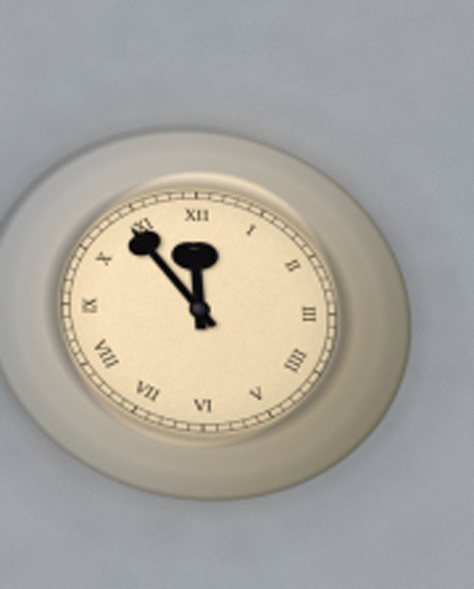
11:54
